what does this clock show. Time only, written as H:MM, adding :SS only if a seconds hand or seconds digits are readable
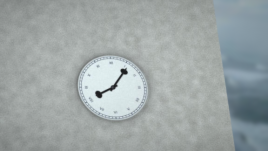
8:06
